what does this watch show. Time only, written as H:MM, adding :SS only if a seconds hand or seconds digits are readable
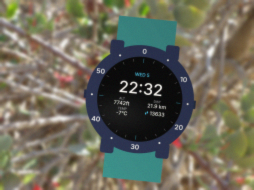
22:32
